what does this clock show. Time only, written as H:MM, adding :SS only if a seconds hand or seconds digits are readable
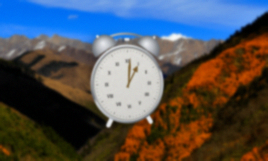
1:01
